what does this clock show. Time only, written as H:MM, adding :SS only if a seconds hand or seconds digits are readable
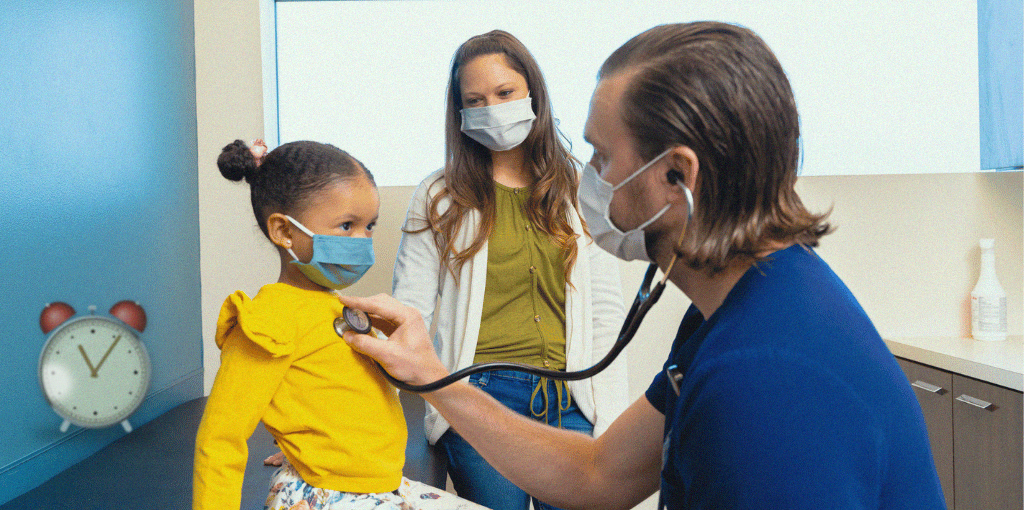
11:06
